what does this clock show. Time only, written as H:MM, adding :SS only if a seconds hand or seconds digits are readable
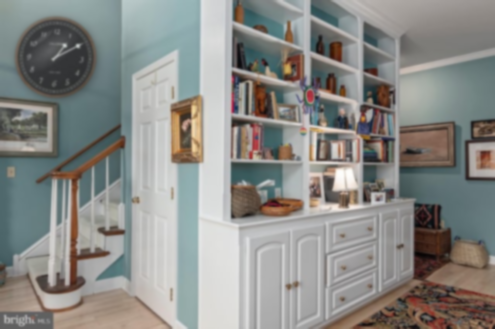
1:10
